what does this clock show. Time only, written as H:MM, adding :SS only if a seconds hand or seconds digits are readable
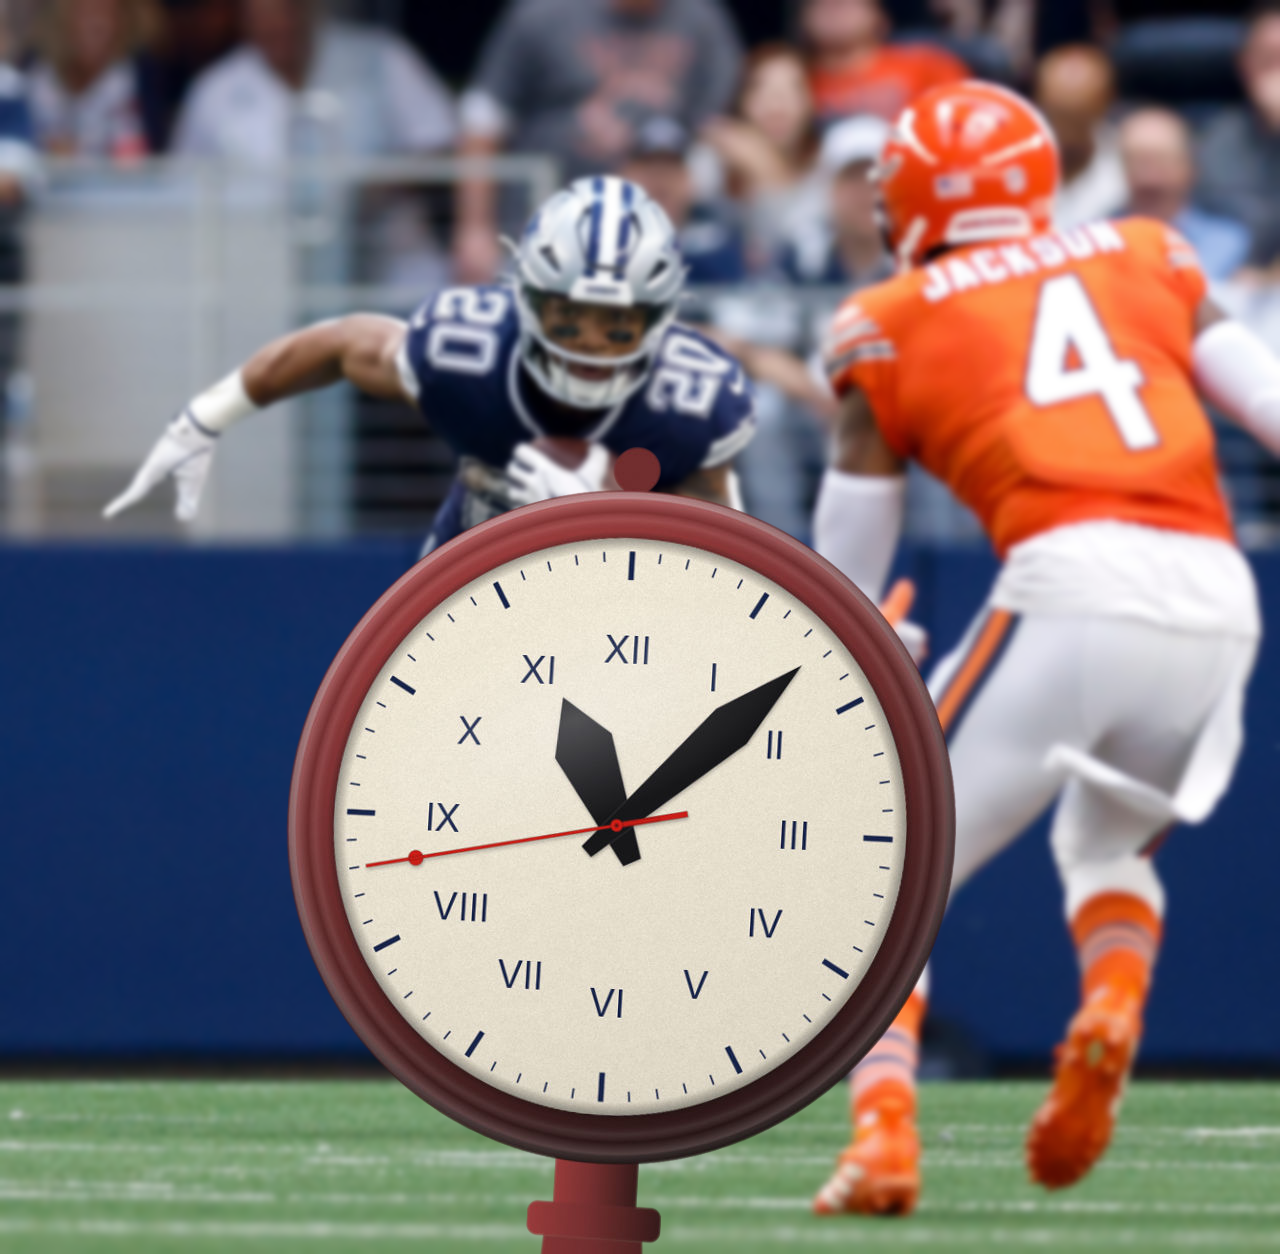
11:07:43
